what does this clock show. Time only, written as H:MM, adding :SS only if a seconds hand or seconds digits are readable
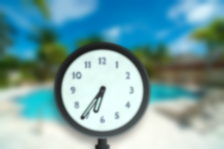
6:36
